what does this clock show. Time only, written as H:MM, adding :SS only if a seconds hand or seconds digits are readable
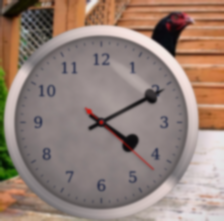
4:10:22
